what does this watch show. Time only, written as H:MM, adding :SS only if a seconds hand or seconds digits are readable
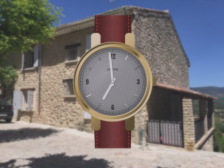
6:59
